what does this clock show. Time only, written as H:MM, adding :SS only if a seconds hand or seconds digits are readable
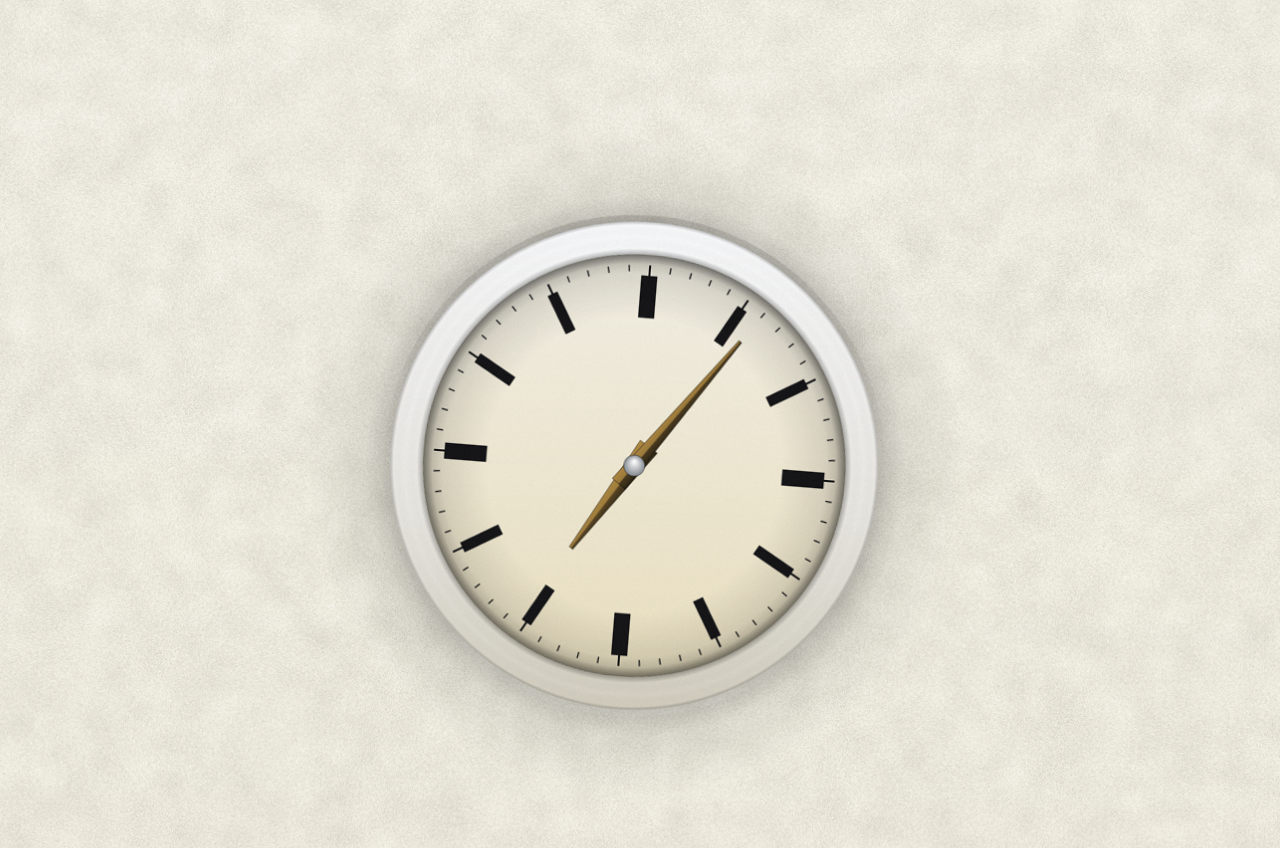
7:06
